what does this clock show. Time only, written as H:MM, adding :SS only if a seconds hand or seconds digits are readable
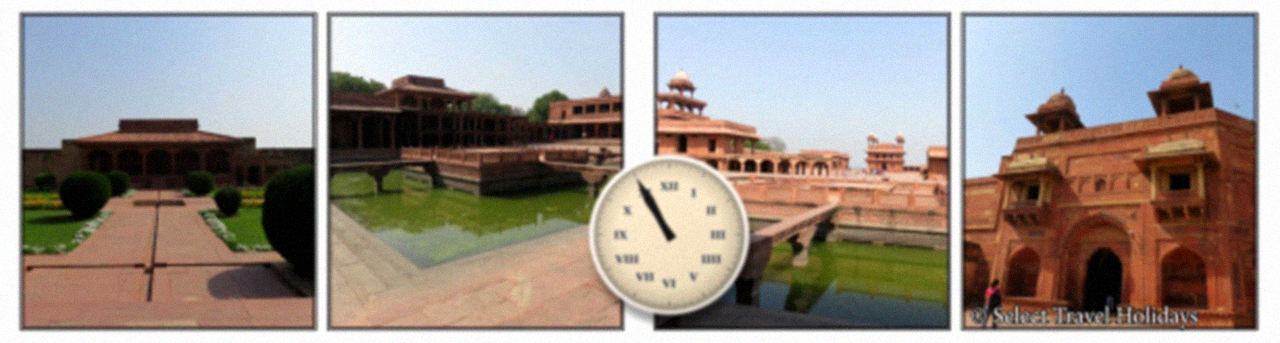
10:55
